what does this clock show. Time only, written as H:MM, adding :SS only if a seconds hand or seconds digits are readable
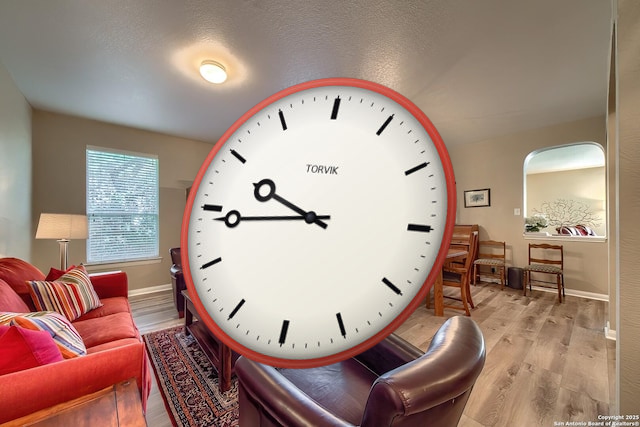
9:44
